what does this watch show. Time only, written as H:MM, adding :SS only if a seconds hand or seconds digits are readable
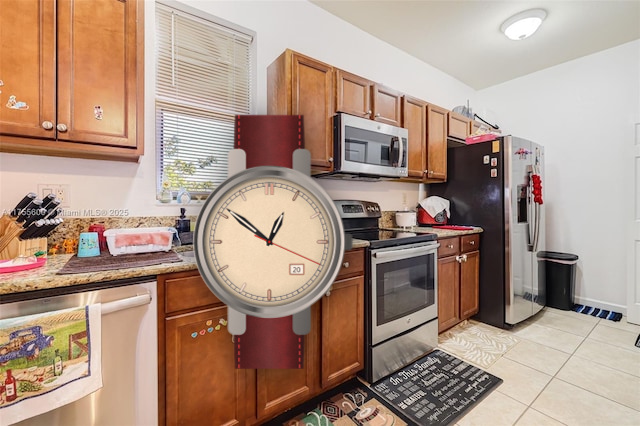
12:51:19
